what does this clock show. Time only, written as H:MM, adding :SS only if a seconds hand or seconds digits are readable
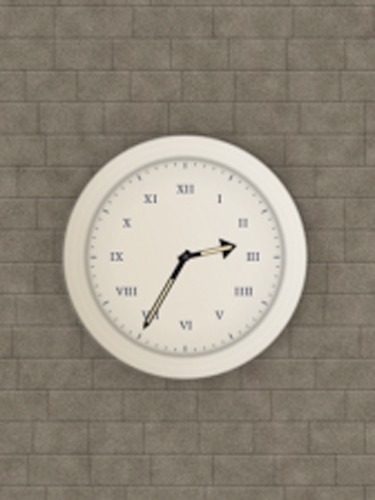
2:35
